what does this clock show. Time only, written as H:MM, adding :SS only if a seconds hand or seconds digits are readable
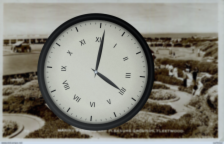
4:01
